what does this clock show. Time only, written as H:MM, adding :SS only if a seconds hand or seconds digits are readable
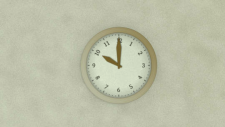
10:00
